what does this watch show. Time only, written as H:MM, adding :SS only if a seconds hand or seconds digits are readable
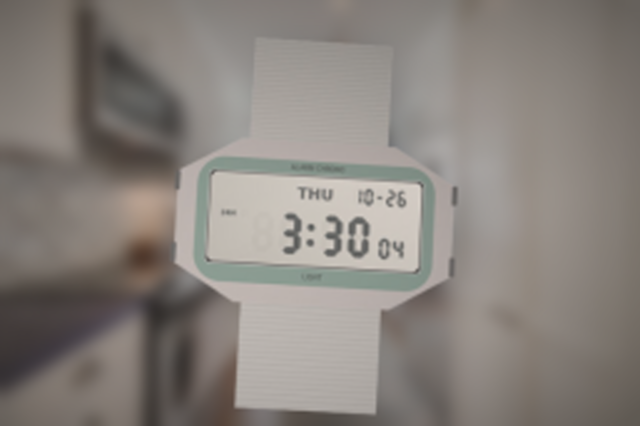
3:30:04
